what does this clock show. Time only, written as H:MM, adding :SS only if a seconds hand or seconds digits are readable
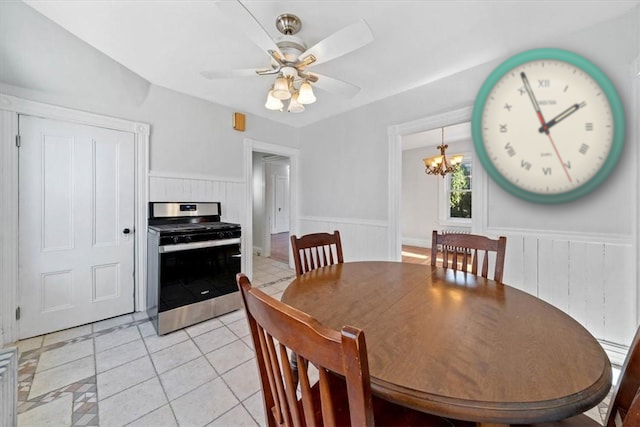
1:56:26
